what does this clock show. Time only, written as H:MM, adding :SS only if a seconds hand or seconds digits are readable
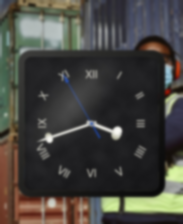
3:41:55
